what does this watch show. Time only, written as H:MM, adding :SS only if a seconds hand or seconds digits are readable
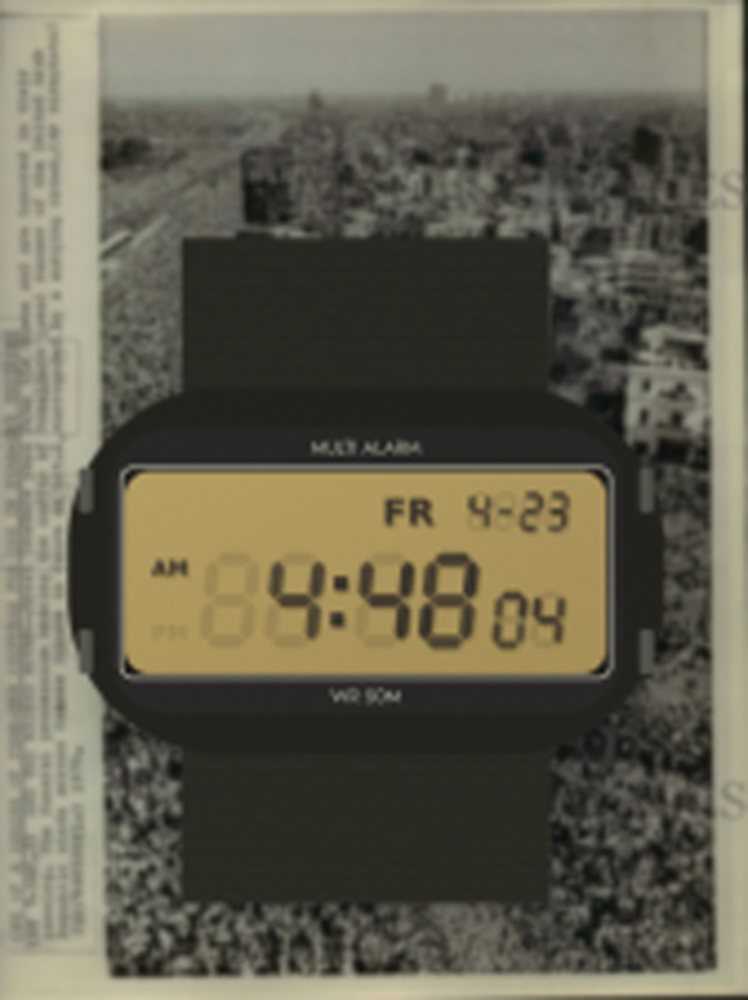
4:48:04
